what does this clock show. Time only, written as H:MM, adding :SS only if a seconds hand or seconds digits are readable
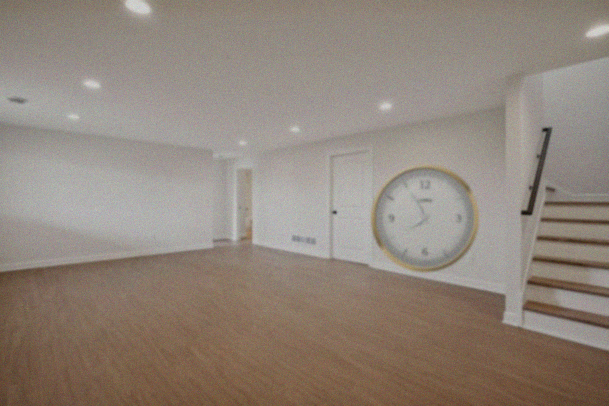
7:55
